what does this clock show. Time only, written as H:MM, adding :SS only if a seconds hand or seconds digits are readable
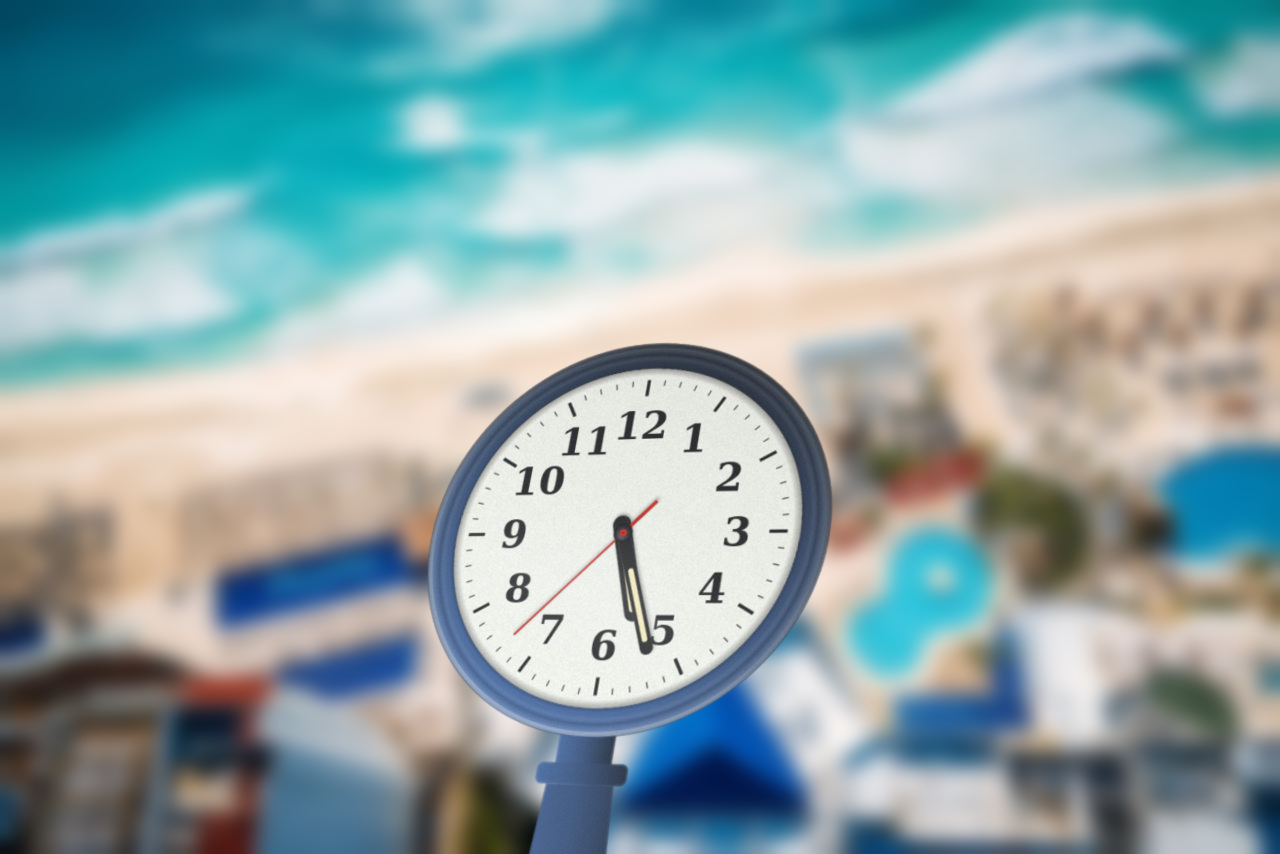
5:26:37
